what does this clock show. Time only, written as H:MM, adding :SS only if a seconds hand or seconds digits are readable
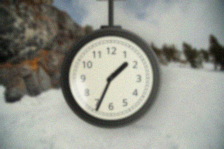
1:34
